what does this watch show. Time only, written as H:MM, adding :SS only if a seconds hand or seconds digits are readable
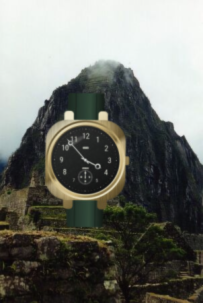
3:53
